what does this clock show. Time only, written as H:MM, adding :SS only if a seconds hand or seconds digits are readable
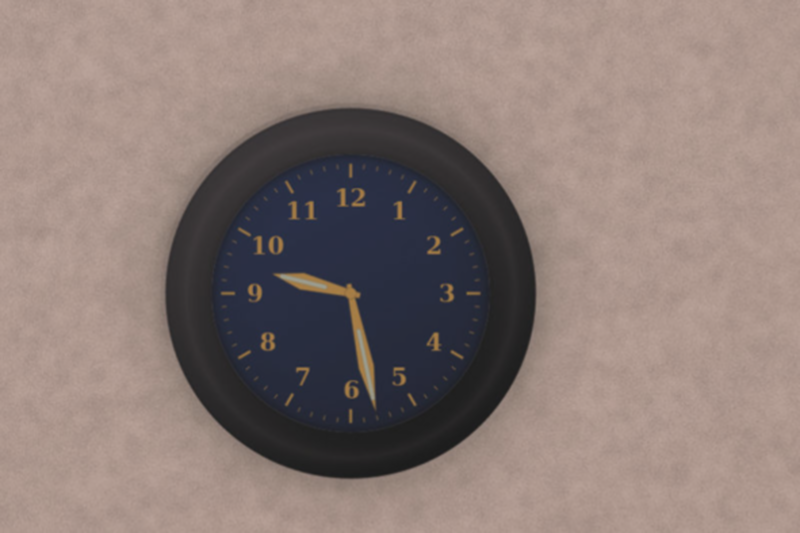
9:28
